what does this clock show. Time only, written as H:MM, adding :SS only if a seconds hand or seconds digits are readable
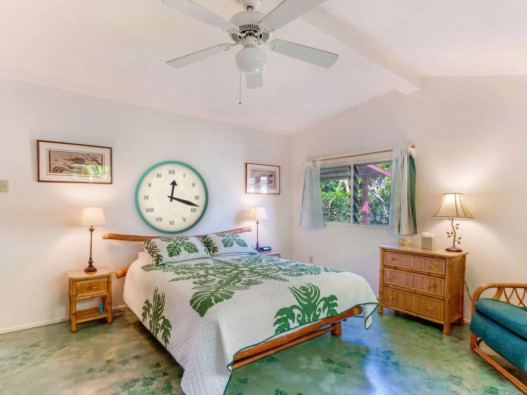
12:18
